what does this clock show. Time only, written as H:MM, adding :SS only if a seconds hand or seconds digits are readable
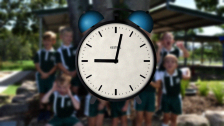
9:02
